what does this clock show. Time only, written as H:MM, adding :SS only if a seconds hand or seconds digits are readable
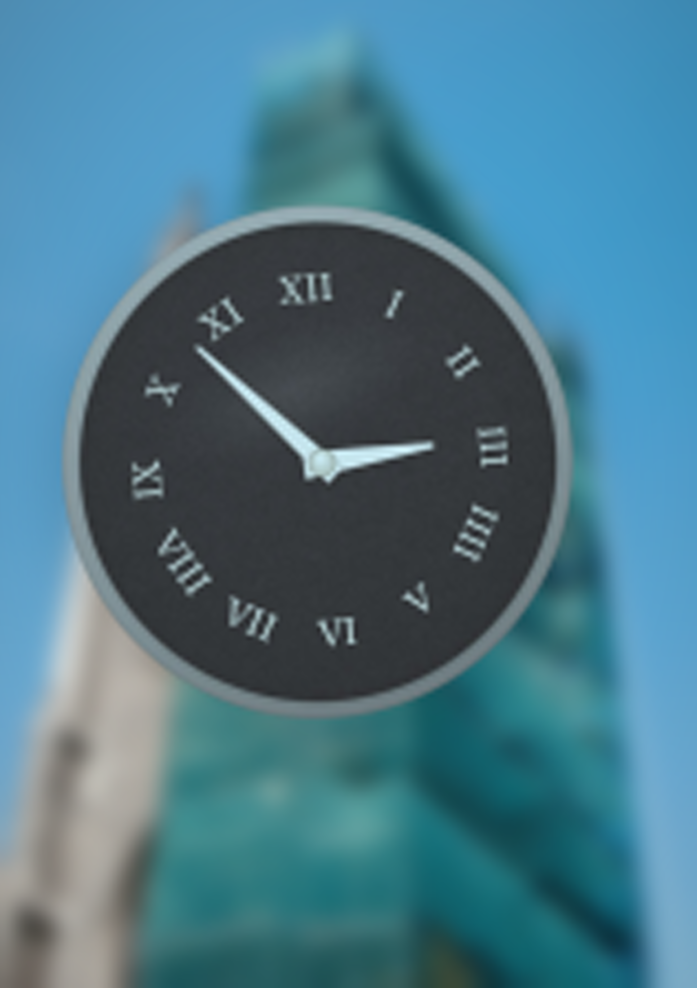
2:53
